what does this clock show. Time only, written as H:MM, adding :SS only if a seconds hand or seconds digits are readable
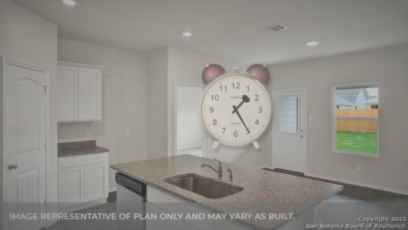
1:25
